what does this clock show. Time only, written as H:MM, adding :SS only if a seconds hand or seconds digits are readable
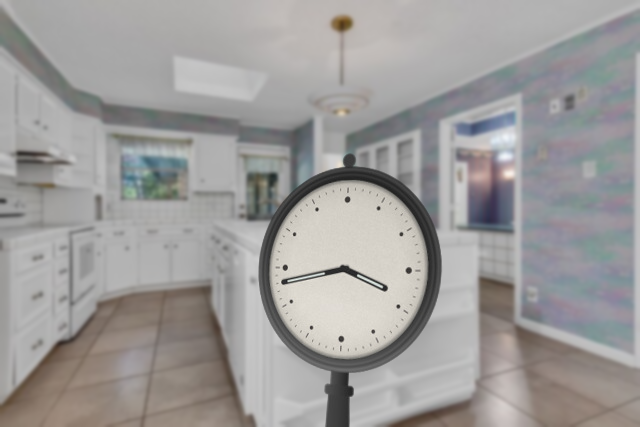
3:43
